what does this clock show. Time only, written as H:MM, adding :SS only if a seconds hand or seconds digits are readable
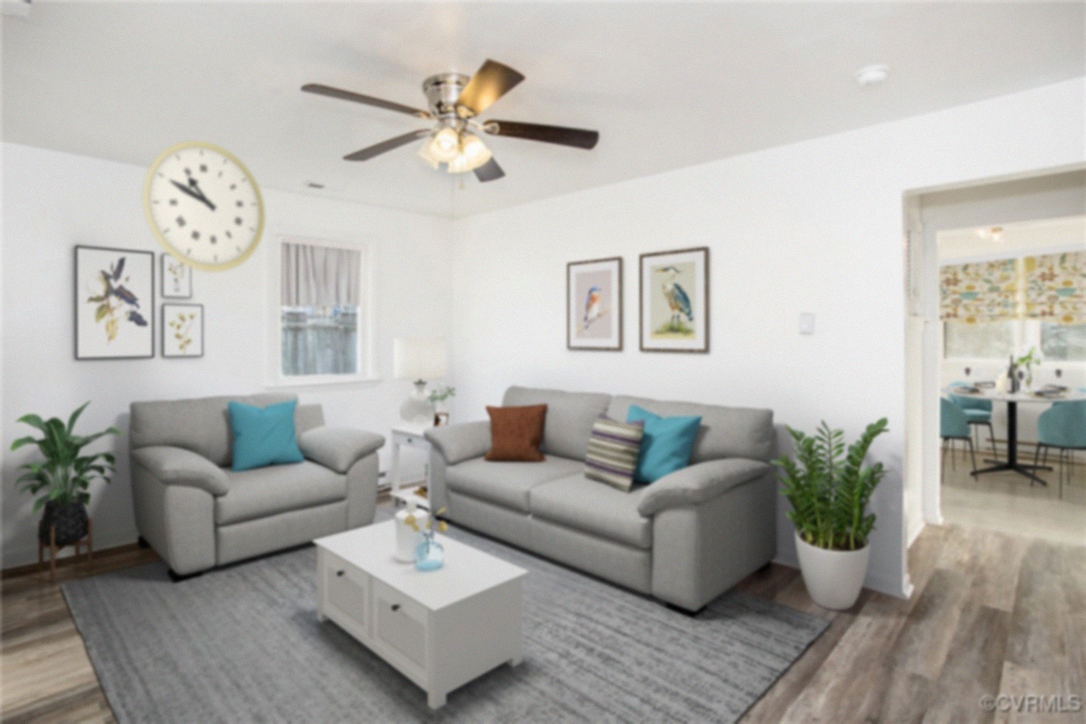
10:50
